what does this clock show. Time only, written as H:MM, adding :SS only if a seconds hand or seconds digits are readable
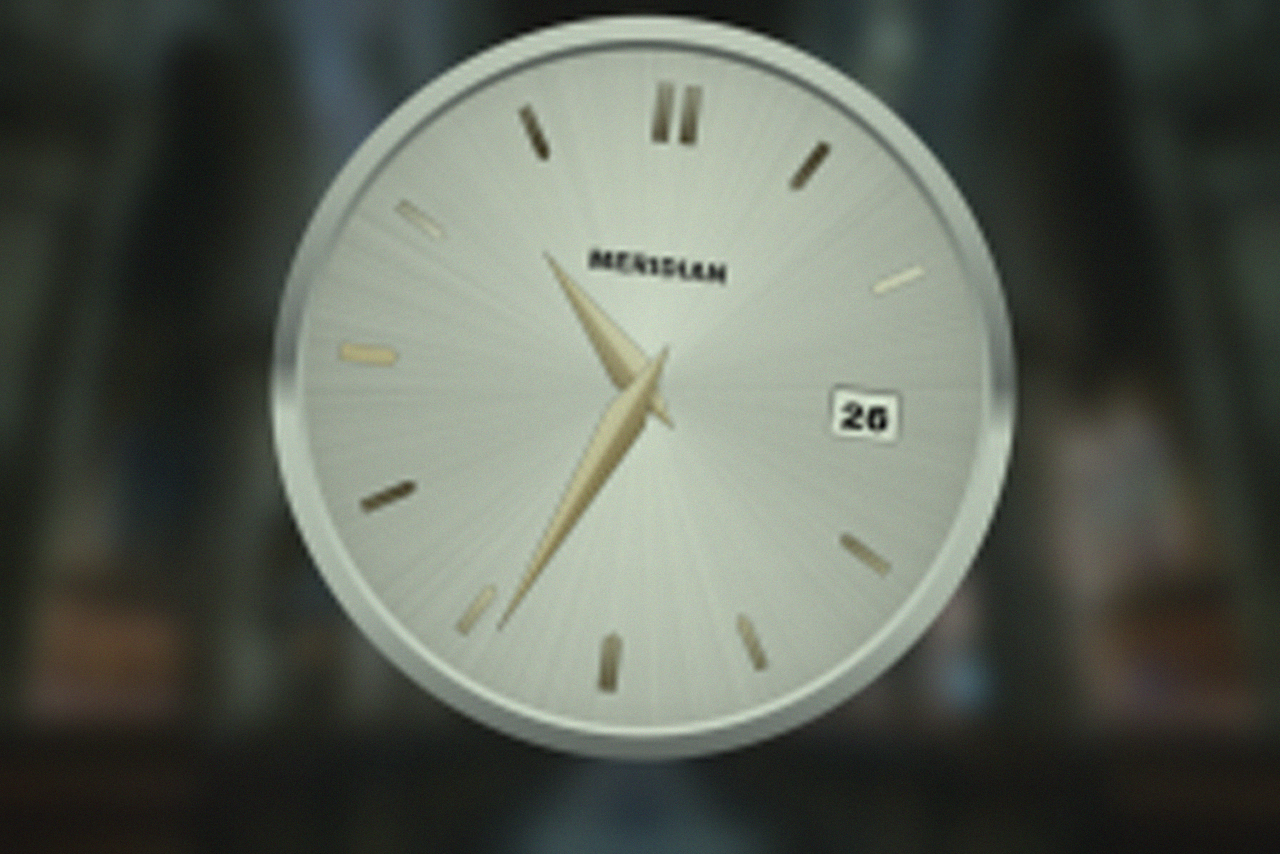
10:34
